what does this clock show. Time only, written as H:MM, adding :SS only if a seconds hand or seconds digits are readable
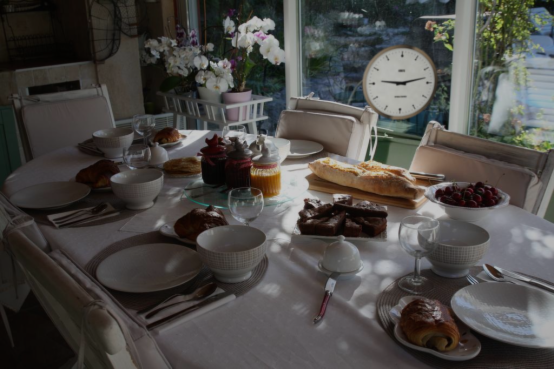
9:13
